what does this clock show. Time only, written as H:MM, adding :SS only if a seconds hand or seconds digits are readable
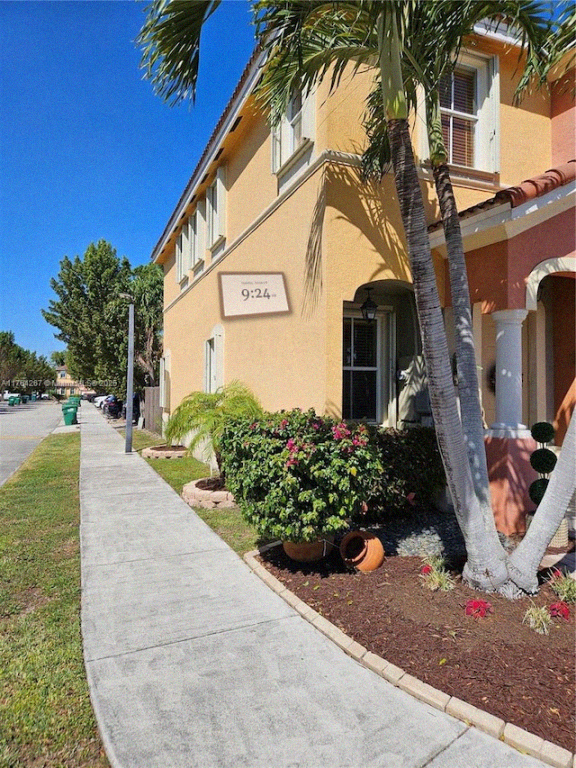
9:24
